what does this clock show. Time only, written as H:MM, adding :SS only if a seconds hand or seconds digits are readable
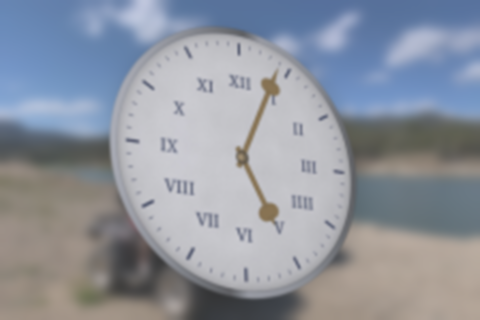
5:04
